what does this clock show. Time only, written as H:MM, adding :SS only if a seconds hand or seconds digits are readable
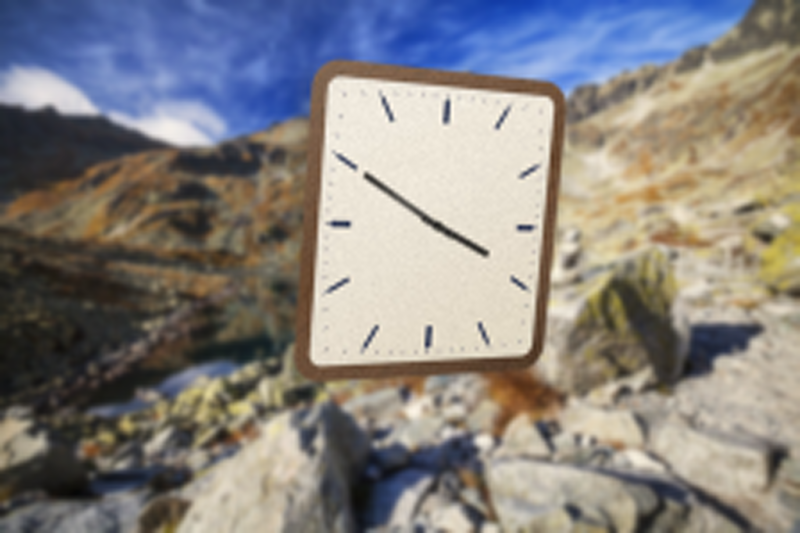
3:50
